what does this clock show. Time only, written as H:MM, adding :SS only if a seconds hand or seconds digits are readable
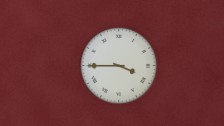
3:45
